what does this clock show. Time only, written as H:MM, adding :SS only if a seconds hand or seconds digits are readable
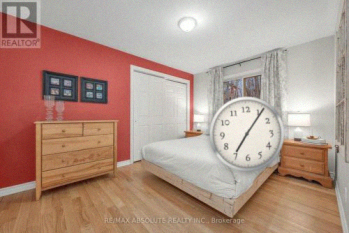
7:06
